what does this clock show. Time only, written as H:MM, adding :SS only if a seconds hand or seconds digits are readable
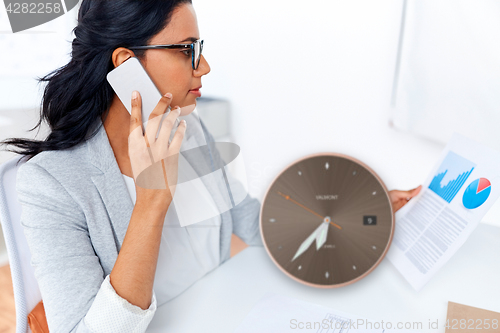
6:36:50
